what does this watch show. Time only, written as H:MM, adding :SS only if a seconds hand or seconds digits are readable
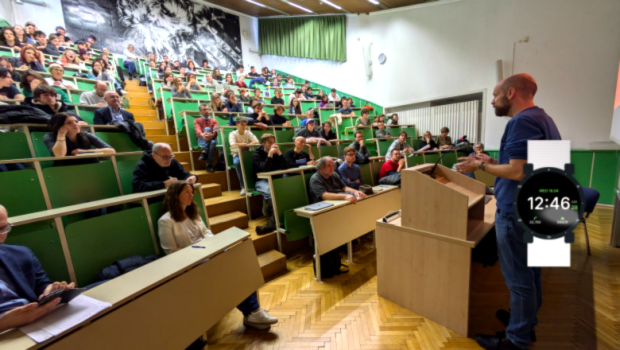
12:46
